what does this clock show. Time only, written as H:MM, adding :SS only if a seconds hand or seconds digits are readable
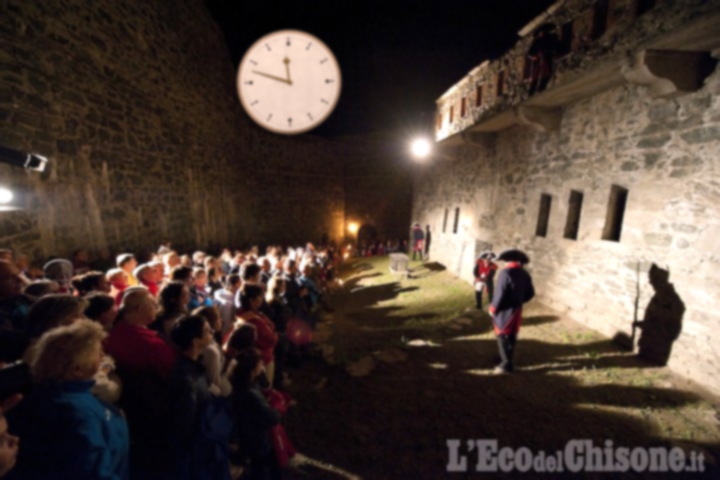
11:48
